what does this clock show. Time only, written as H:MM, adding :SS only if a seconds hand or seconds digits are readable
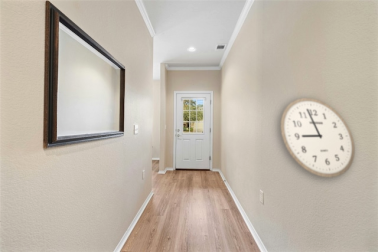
8:58
